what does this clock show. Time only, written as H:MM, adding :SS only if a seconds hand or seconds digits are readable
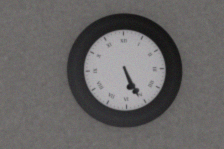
5:26
